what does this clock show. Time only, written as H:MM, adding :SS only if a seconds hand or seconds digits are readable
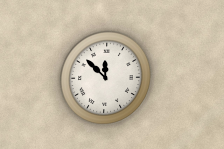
11:52
